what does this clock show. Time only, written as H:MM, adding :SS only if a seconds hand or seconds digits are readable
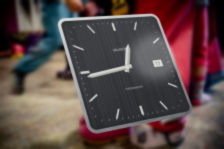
12:44
